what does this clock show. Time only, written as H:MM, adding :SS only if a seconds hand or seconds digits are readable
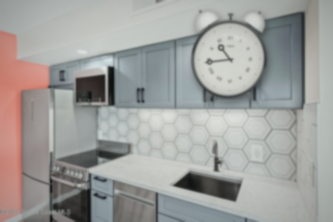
10:44
